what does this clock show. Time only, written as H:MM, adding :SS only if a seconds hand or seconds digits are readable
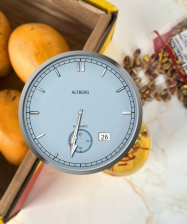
6:32
